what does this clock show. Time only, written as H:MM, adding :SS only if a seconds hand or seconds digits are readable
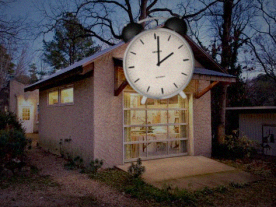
2:01
